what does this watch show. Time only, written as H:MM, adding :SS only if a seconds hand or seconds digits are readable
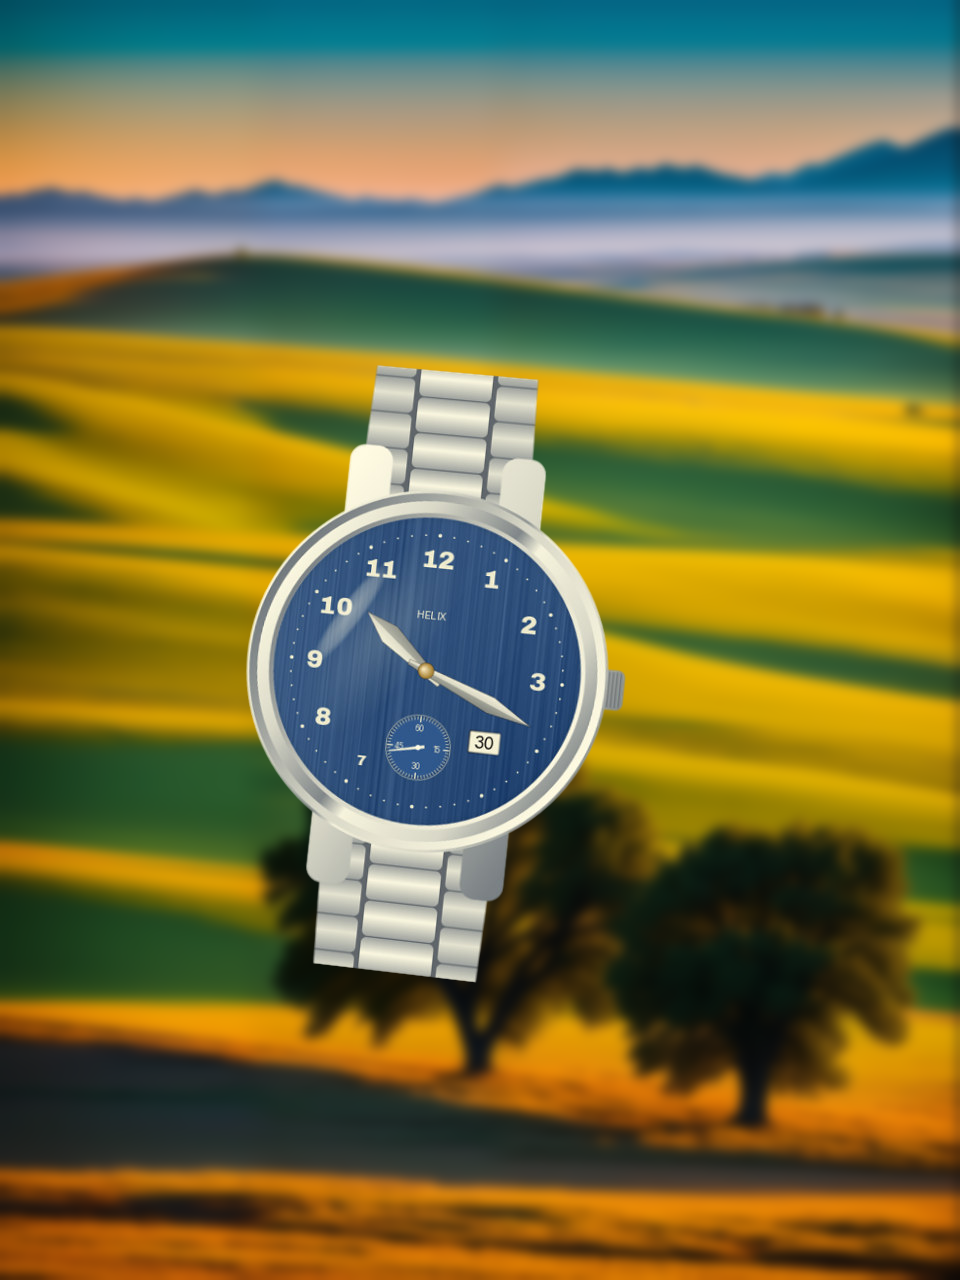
10:18:43
